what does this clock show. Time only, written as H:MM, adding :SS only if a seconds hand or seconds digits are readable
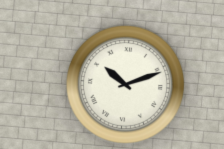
10:11
